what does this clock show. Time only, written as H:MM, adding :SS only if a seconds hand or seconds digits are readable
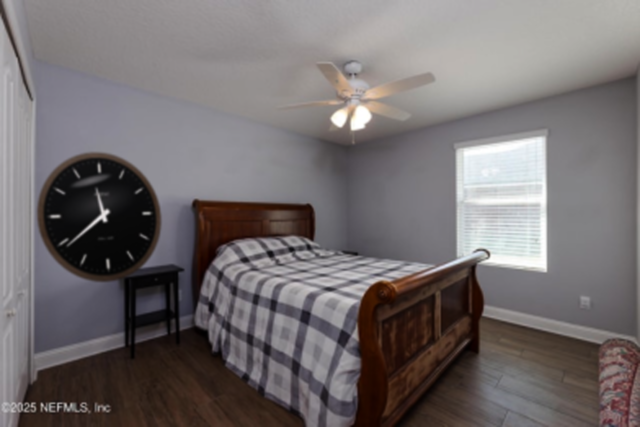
11:39
